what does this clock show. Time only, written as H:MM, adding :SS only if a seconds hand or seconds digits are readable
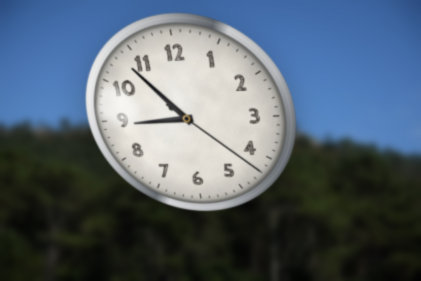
8:53:22
